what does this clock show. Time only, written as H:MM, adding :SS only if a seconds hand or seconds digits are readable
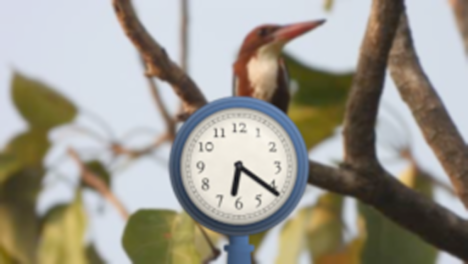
6:21
